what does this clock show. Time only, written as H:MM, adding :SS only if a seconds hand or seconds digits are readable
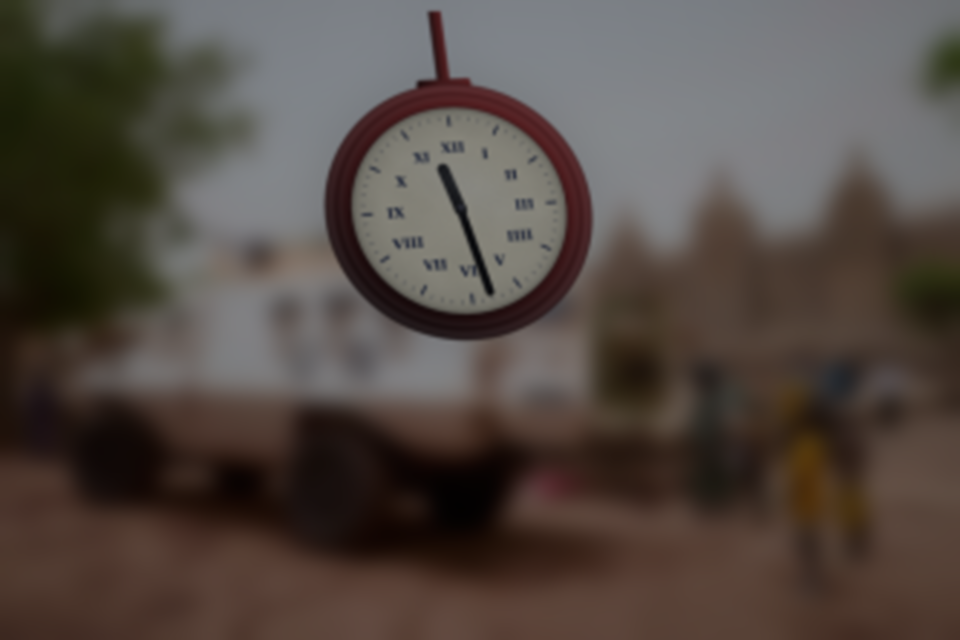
11:28
